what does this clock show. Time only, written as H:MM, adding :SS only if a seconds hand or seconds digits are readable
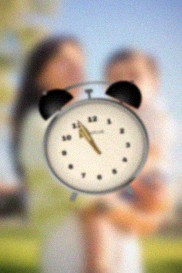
10:56
